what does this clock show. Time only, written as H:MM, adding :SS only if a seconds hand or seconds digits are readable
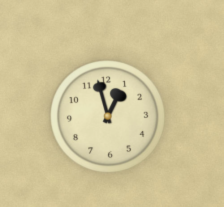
12:58
